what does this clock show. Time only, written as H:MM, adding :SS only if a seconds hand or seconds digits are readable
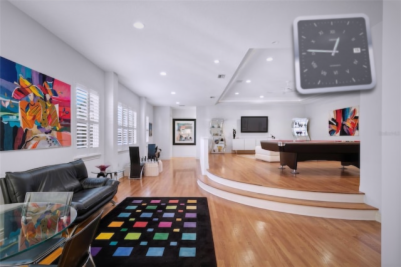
12:46
